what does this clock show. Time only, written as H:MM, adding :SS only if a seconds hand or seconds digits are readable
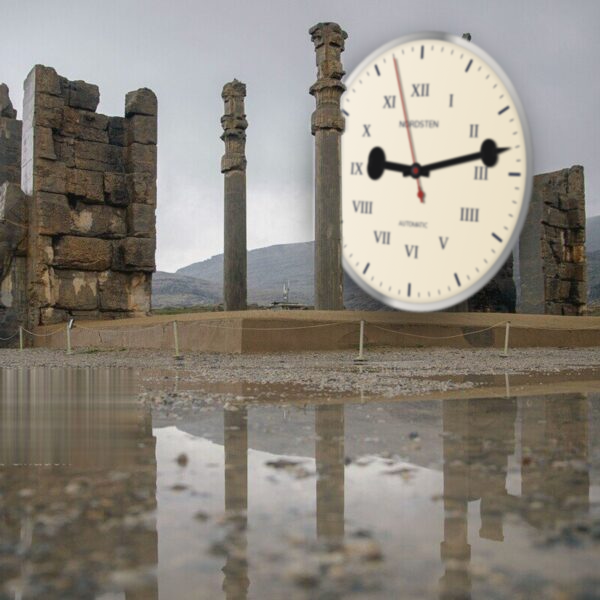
9:12:57
